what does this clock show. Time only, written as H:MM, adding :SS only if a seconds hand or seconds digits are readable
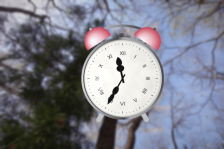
11:35
